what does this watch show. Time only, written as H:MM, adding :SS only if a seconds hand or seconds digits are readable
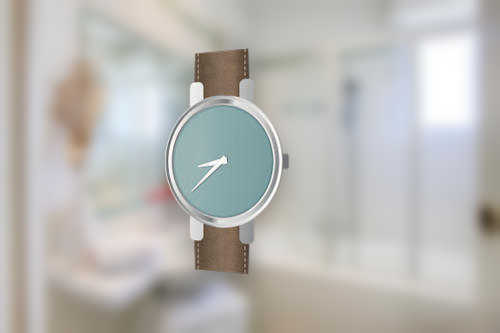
8:38
